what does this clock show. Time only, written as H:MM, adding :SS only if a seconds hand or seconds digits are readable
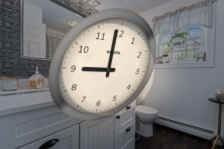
8:59
